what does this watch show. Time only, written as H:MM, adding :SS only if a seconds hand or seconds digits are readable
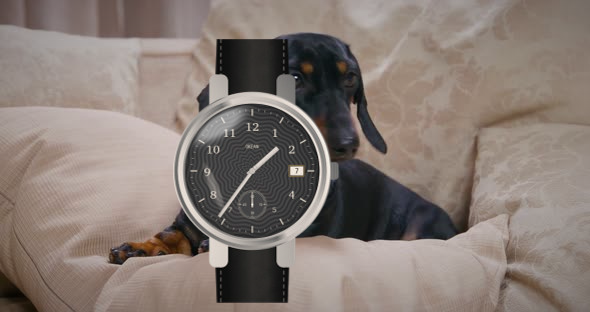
1:36
